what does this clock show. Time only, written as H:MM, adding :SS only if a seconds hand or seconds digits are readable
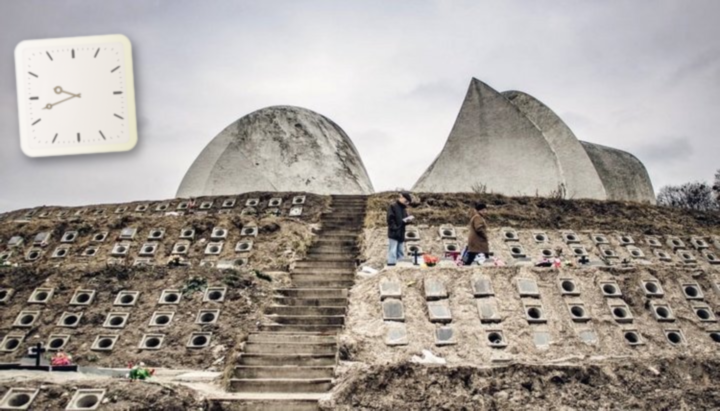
9:42
